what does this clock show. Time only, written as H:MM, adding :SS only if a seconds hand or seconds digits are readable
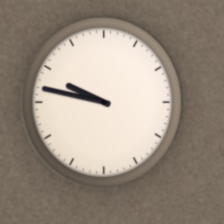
9:47
